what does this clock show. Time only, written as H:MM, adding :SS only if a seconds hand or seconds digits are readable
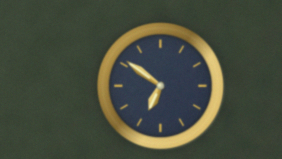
6:51
